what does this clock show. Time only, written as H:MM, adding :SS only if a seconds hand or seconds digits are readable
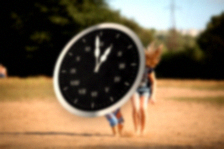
12:59
